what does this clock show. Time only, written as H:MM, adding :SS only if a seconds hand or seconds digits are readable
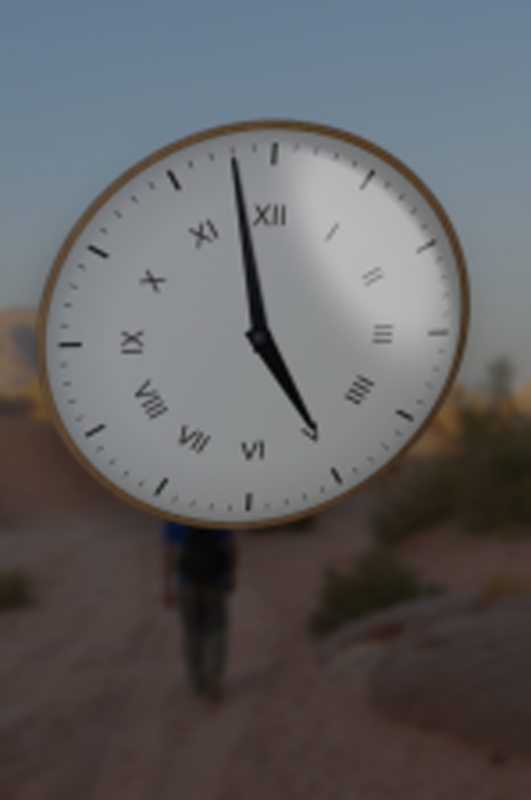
4:58
